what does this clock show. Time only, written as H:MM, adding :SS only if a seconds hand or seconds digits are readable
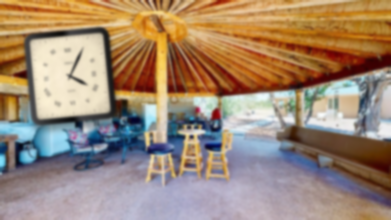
4:05
